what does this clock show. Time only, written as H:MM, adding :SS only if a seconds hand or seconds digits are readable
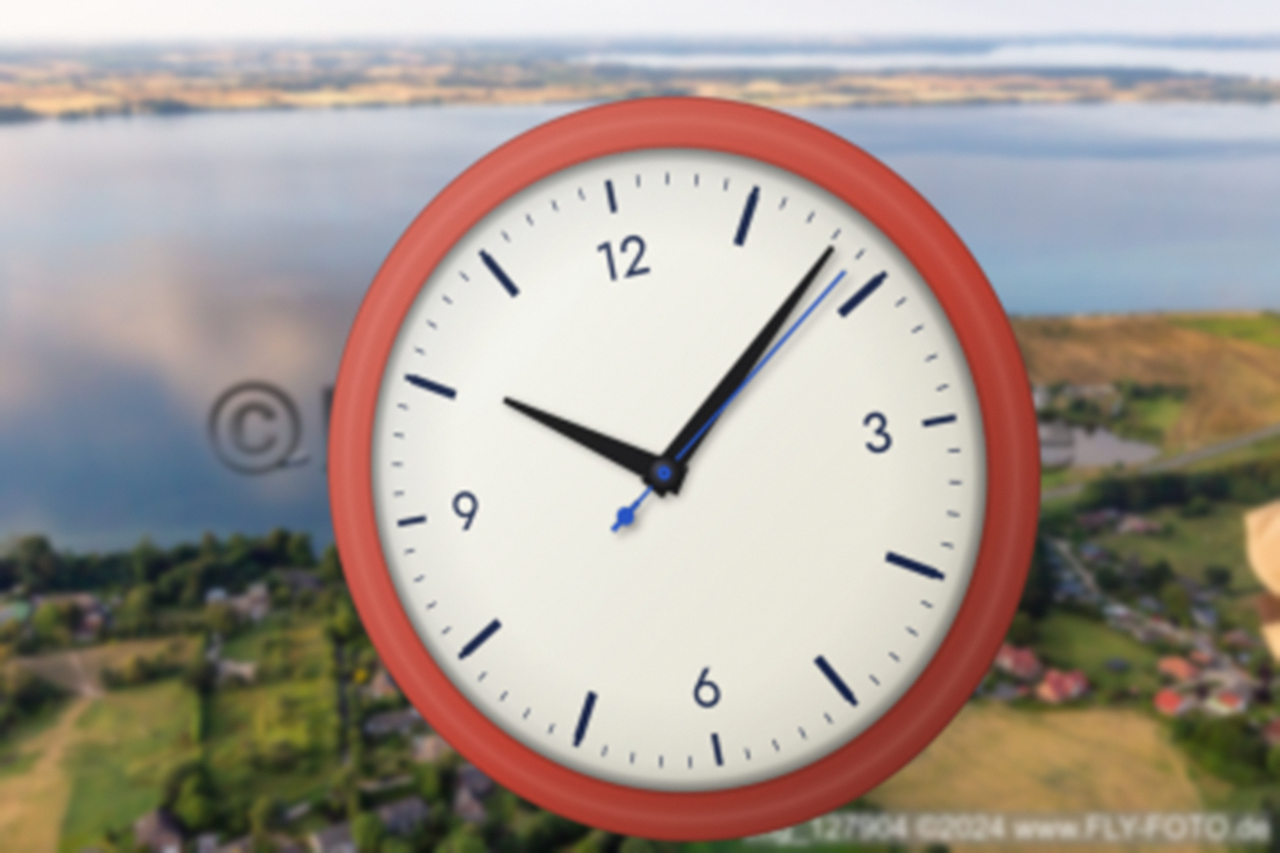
10:08:09
